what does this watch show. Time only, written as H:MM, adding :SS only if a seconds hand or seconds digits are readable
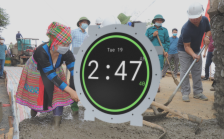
2:47
